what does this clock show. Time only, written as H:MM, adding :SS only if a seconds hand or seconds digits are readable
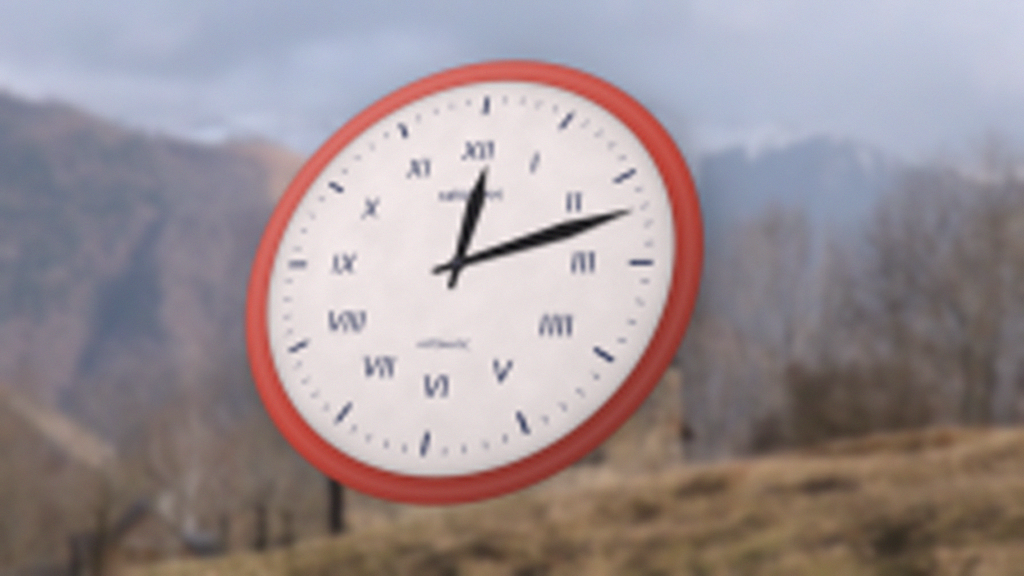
12:12
